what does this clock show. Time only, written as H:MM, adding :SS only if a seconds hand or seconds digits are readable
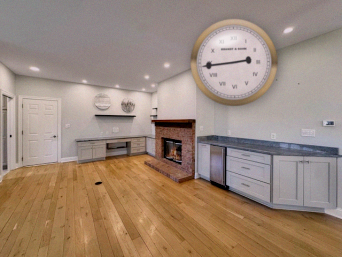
2:44
